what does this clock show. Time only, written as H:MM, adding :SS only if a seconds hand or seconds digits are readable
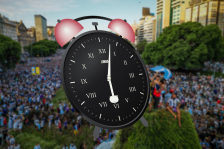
6:03
